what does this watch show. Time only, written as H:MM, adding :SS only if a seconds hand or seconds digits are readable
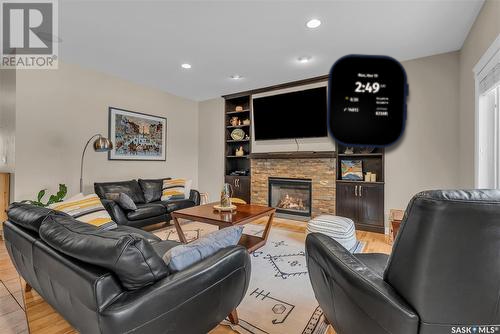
2:49
